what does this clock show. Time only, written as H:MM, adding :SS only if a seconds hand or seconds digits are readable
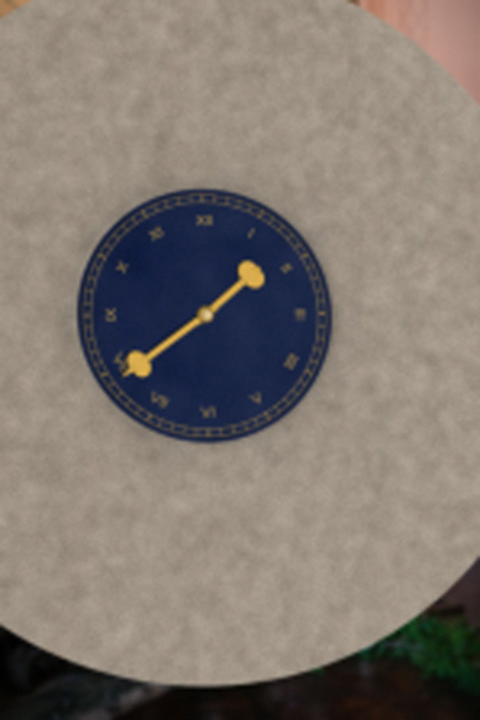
1:39
